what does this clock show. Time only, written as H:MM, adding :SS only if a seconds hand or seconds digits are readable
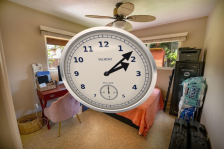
2:08
